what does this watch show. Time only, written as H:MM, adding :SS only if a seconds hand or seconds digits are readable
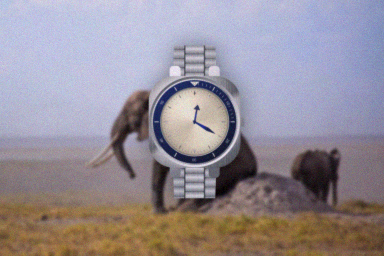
12:20
